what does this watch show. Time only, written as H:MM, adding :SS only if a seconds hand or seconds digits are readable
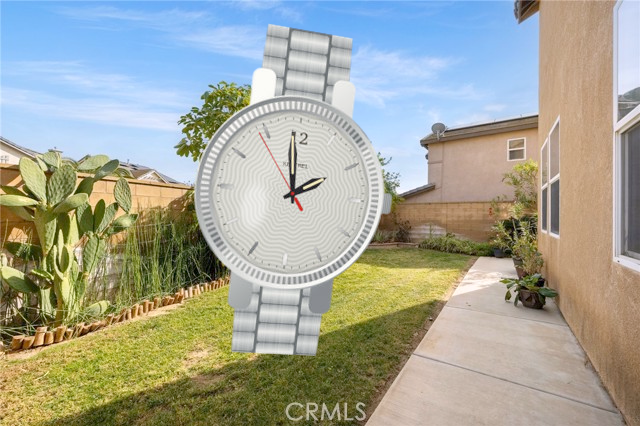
1:58:54
